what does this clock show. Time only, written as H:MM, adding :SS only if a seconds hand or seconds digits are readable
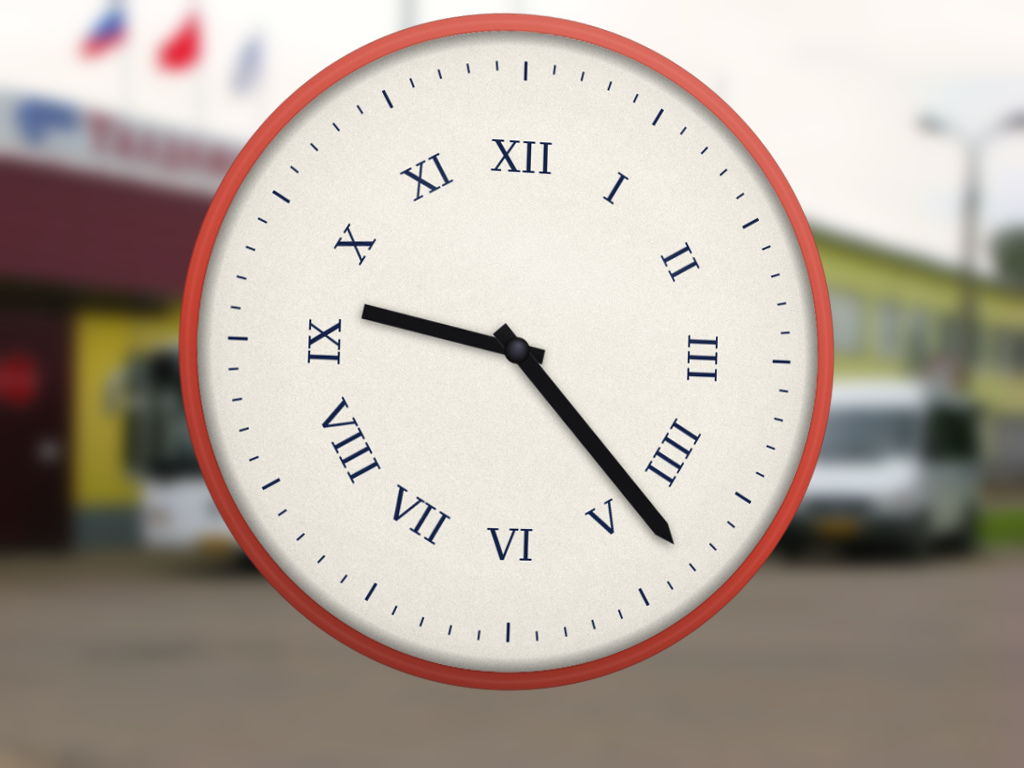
9:23
